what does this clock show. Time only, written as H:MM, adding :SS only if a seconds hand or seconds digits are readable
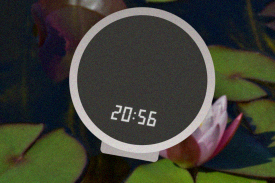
20:56
